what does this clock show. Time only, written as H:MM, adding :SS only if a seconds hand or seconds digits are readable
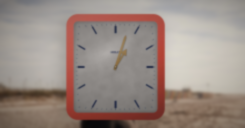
1:03
